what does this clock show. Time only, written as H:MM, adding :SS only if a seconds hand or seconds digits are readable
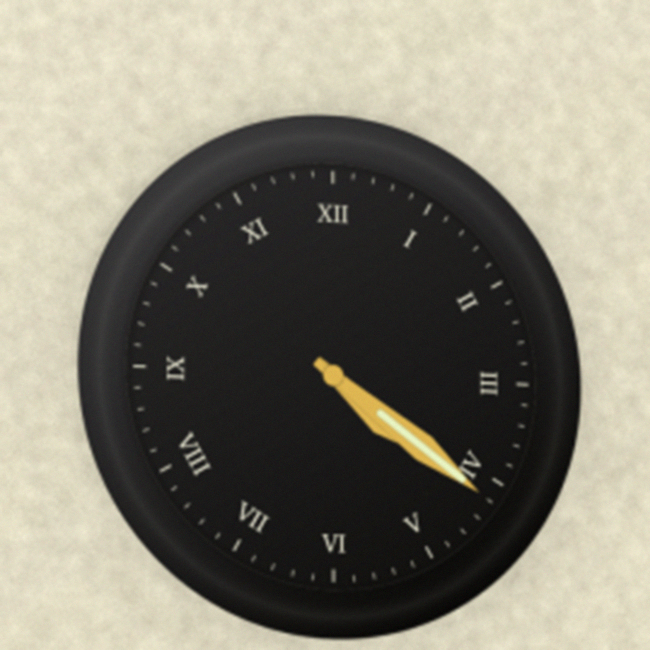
4:21
